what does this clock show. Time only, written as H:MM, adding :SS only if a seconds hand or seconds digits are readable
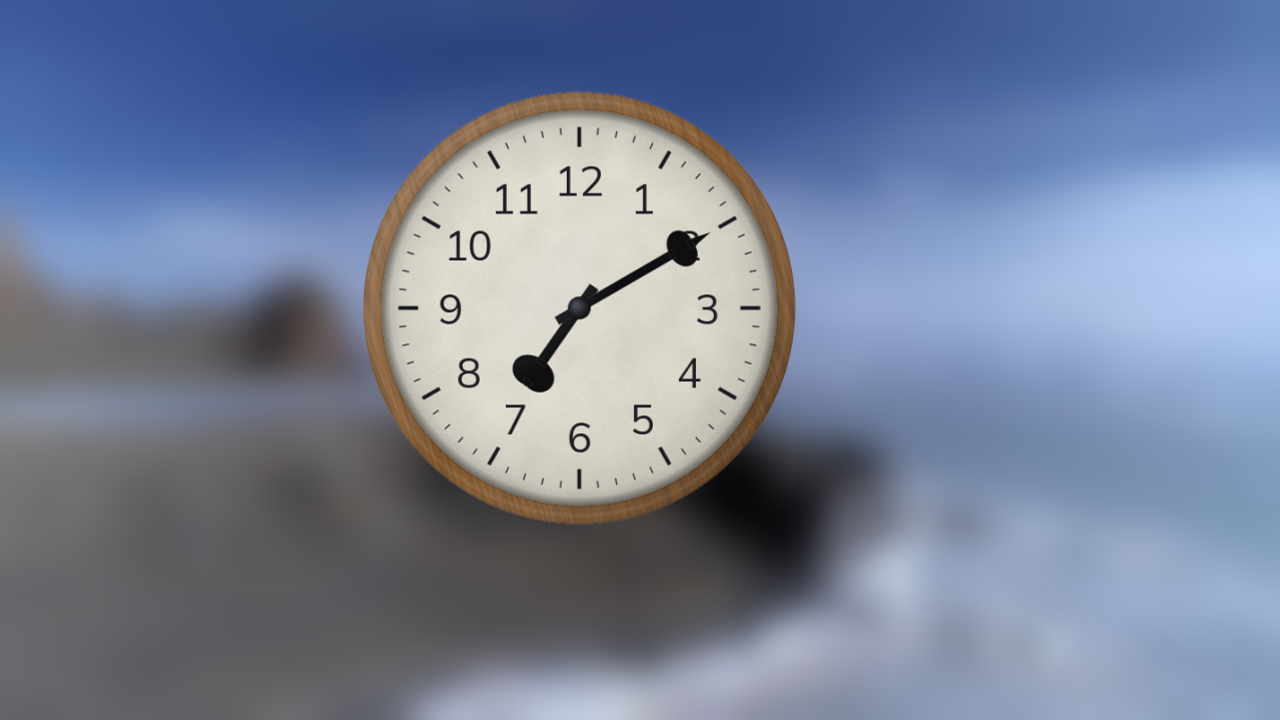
7:10
